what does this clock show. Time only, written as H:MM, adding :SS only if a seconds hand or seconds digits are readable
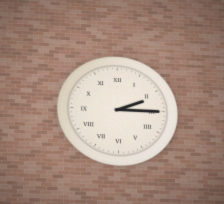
2:15
